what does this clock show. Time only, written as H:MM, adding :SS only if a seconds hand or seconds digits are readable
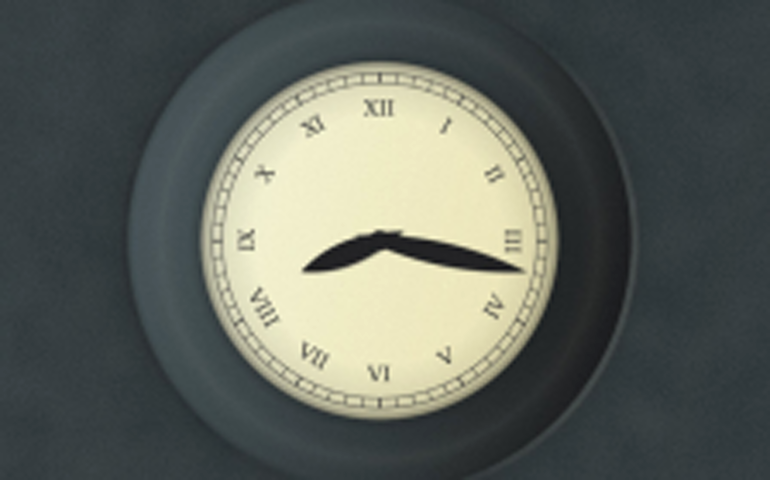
8:17
